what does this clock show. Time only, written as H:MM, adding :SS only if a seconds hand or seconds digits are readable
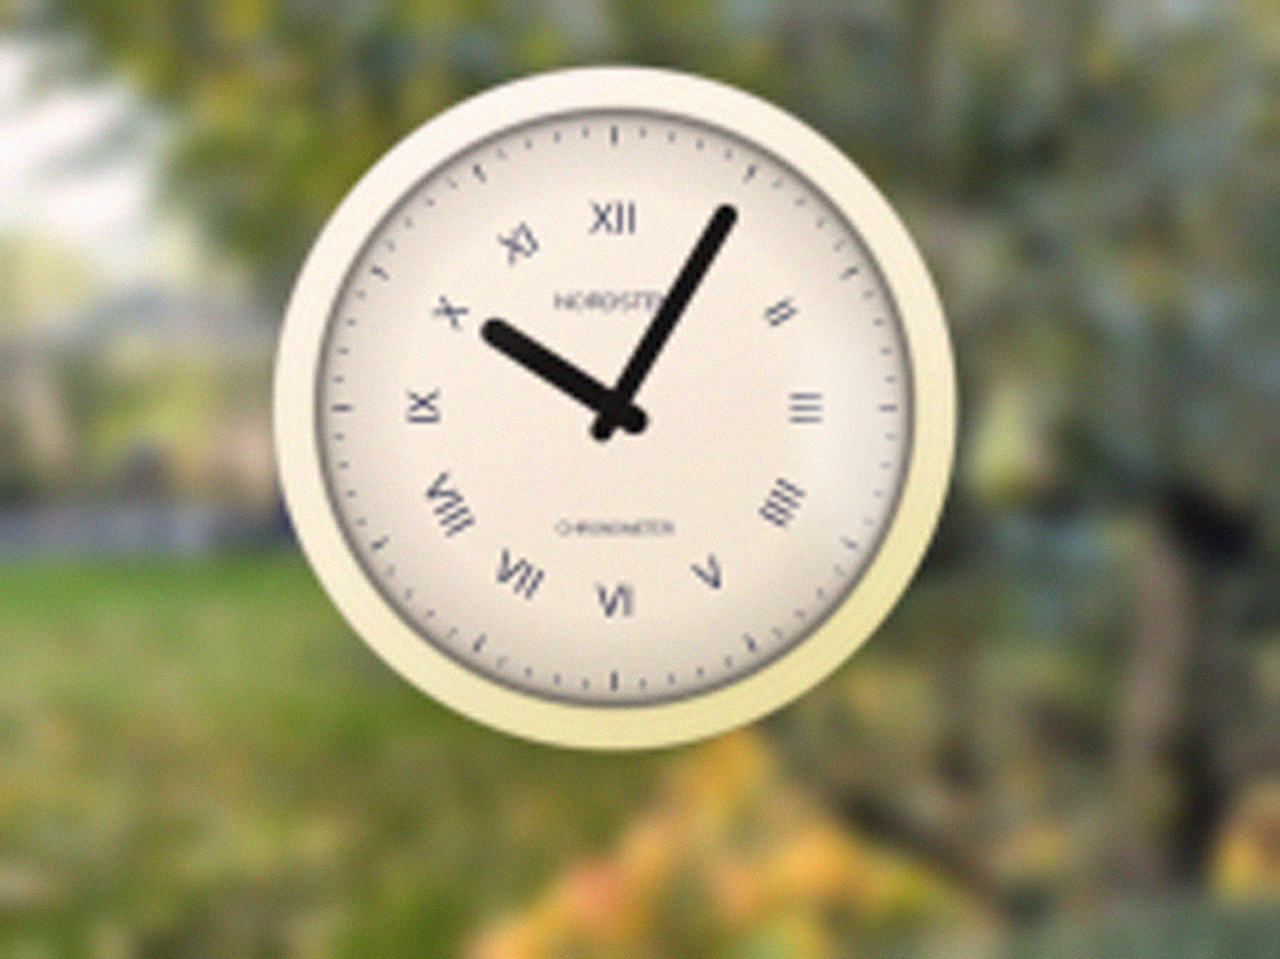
10:05
